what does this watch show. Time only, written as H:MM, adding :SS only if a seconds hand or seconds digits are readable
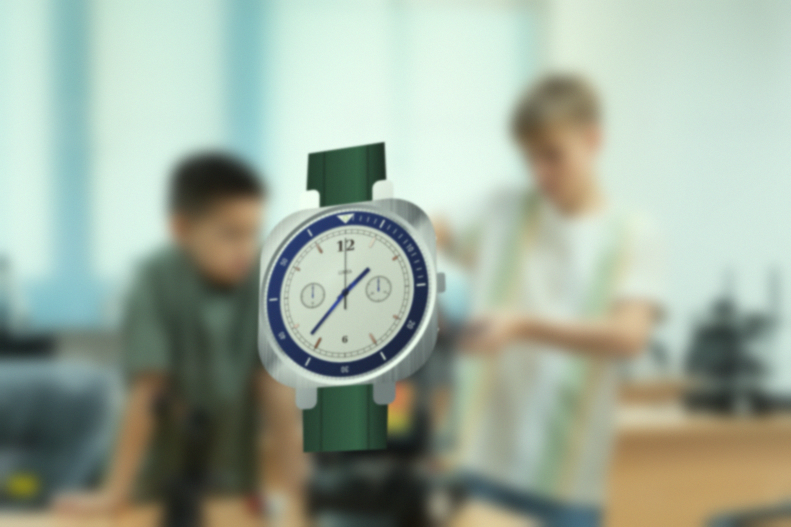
1:37
